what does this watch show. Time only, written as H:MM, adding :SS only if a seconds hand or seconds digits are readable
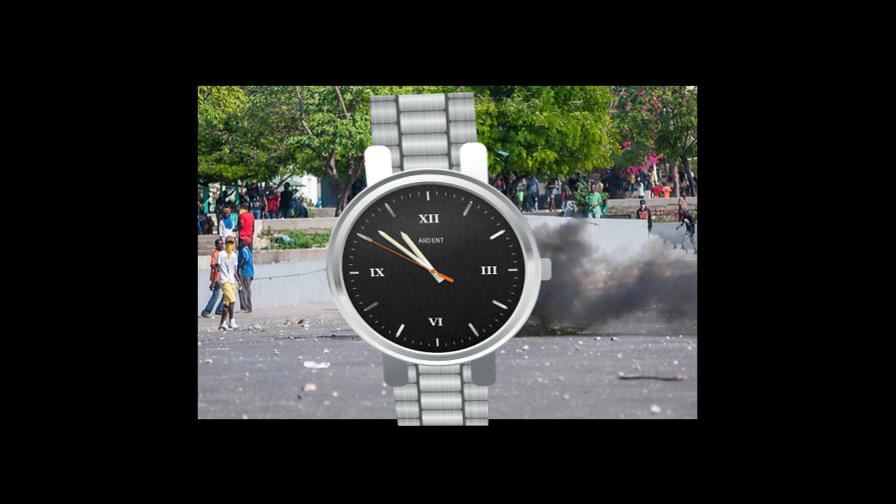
10:51:50
